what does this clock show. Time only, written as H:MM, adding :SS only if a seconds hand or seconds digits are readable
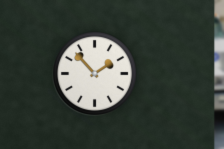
1:53
